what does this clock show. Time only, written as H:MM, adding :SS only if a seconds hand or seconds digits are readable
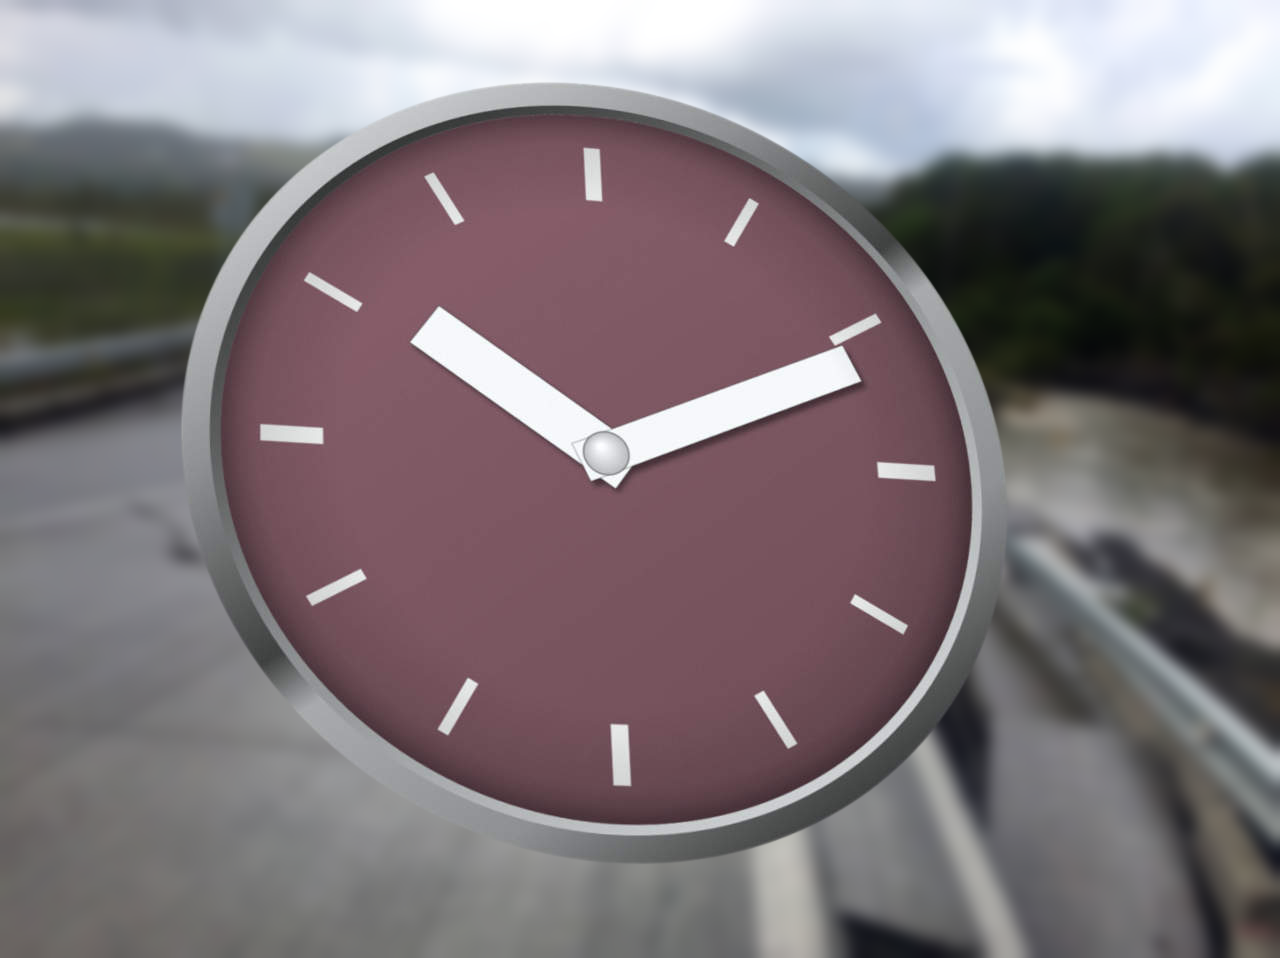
10:11
